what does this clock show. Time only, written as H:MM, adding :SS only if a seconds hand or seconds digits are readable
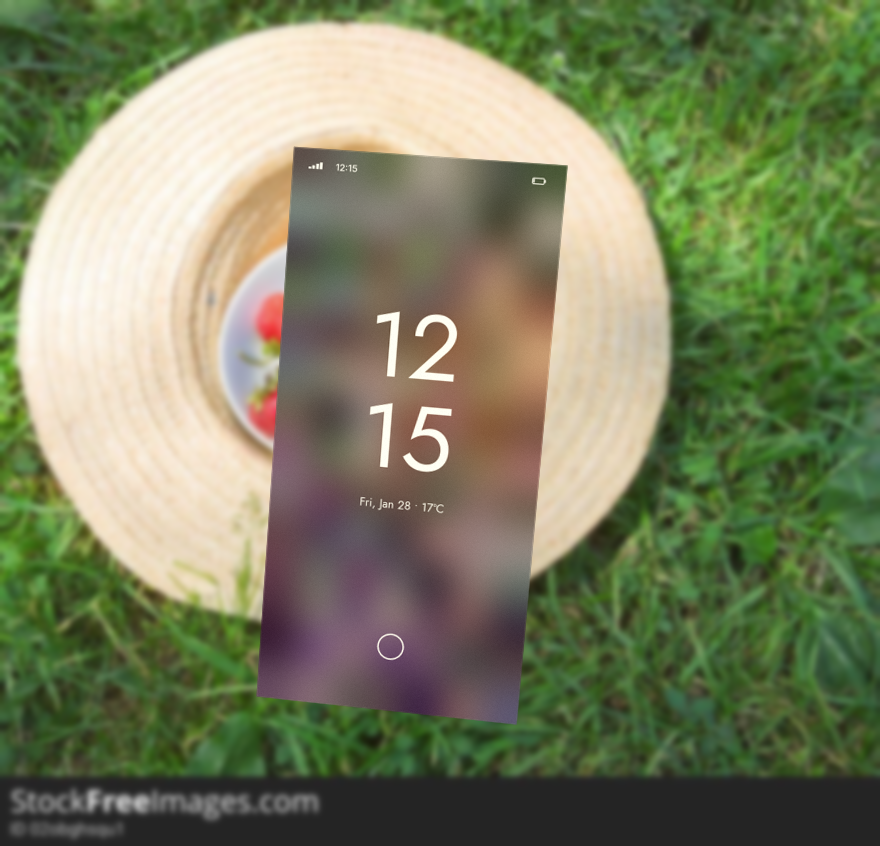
12:15
